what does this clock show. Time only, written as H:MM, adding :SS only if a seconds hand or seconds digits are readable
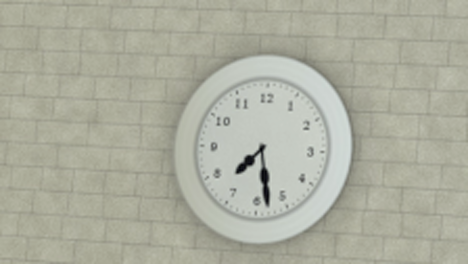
7:28
